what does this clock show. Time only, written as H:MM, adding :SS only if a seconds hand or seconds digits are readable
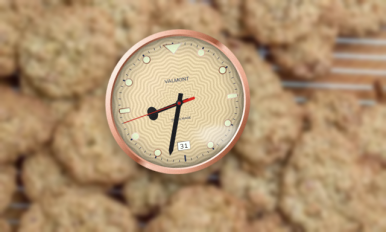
8:32:43
